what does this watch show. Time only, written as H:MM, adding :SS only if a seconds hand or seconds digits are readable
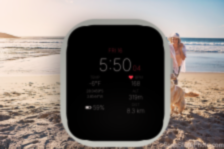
5:50
